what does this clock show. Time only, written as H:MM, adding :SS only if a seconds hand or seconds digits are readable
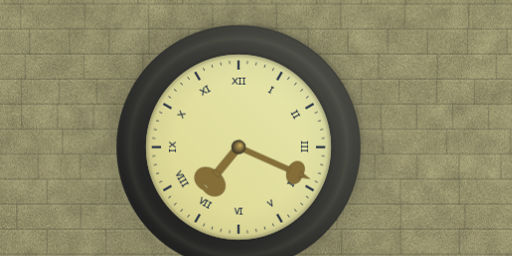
7:19
